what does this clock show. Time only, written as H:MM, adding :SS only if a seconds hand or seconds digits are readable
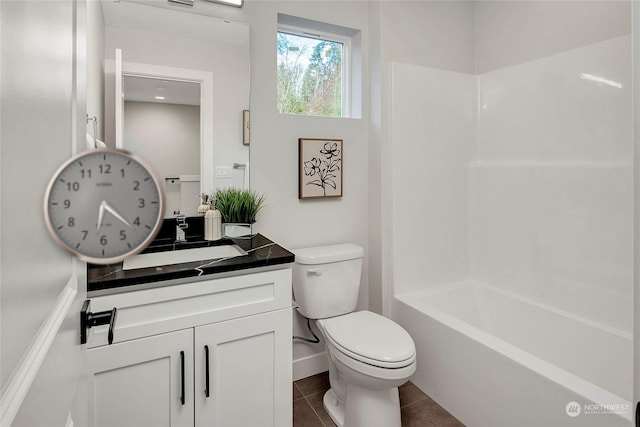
6:22
